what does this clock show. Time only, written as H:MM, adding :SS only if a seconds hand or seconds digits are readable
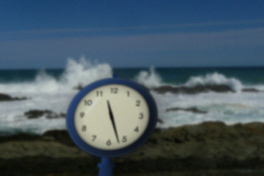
11:27
